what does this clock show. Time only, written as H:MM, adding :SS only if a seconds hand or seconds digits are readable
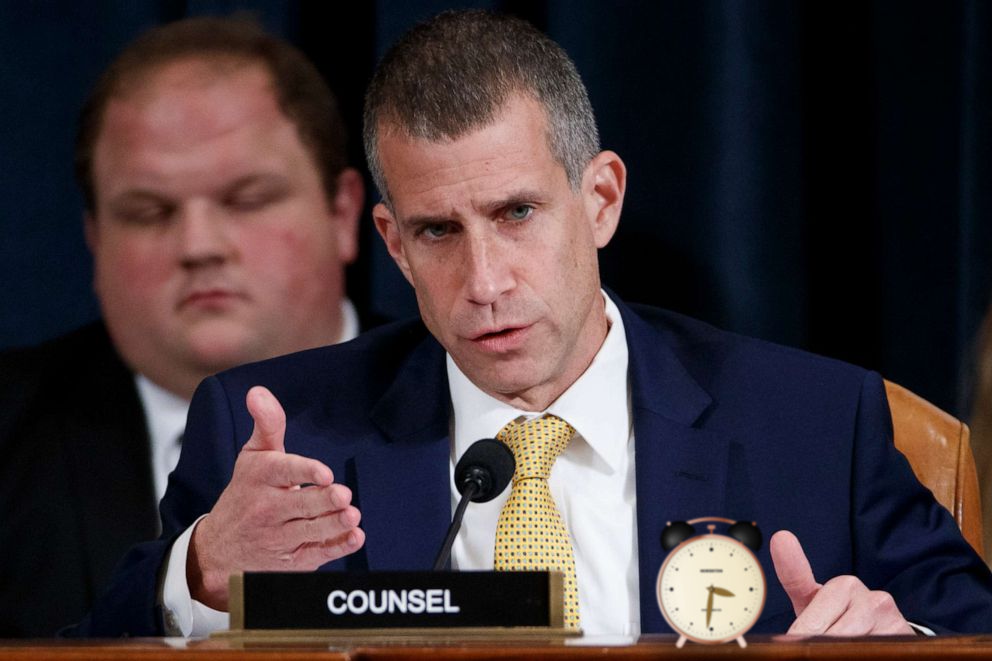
3:31
